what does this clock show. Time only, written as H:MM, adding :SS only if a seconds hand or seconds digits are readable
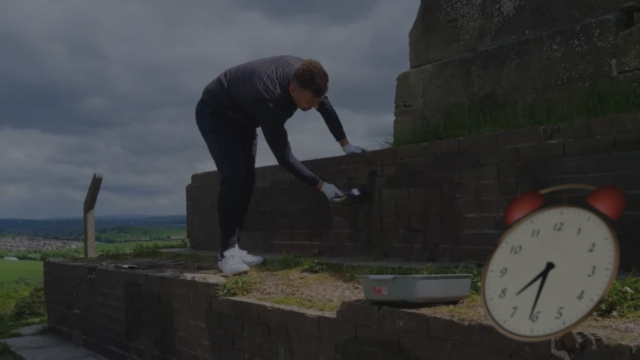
7:31
